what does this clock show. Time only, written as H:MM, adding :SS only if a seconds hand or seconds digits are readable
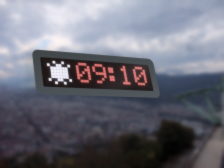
9:10
